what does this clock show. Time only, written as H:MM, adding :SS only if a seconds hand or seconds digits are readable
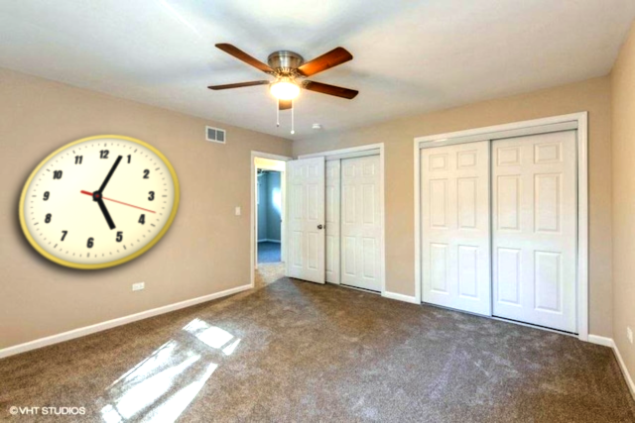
5:03:18
